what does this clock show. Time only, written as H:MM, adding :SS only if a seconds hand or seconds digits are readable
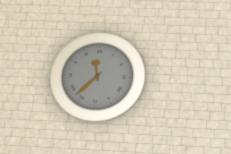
11:37
